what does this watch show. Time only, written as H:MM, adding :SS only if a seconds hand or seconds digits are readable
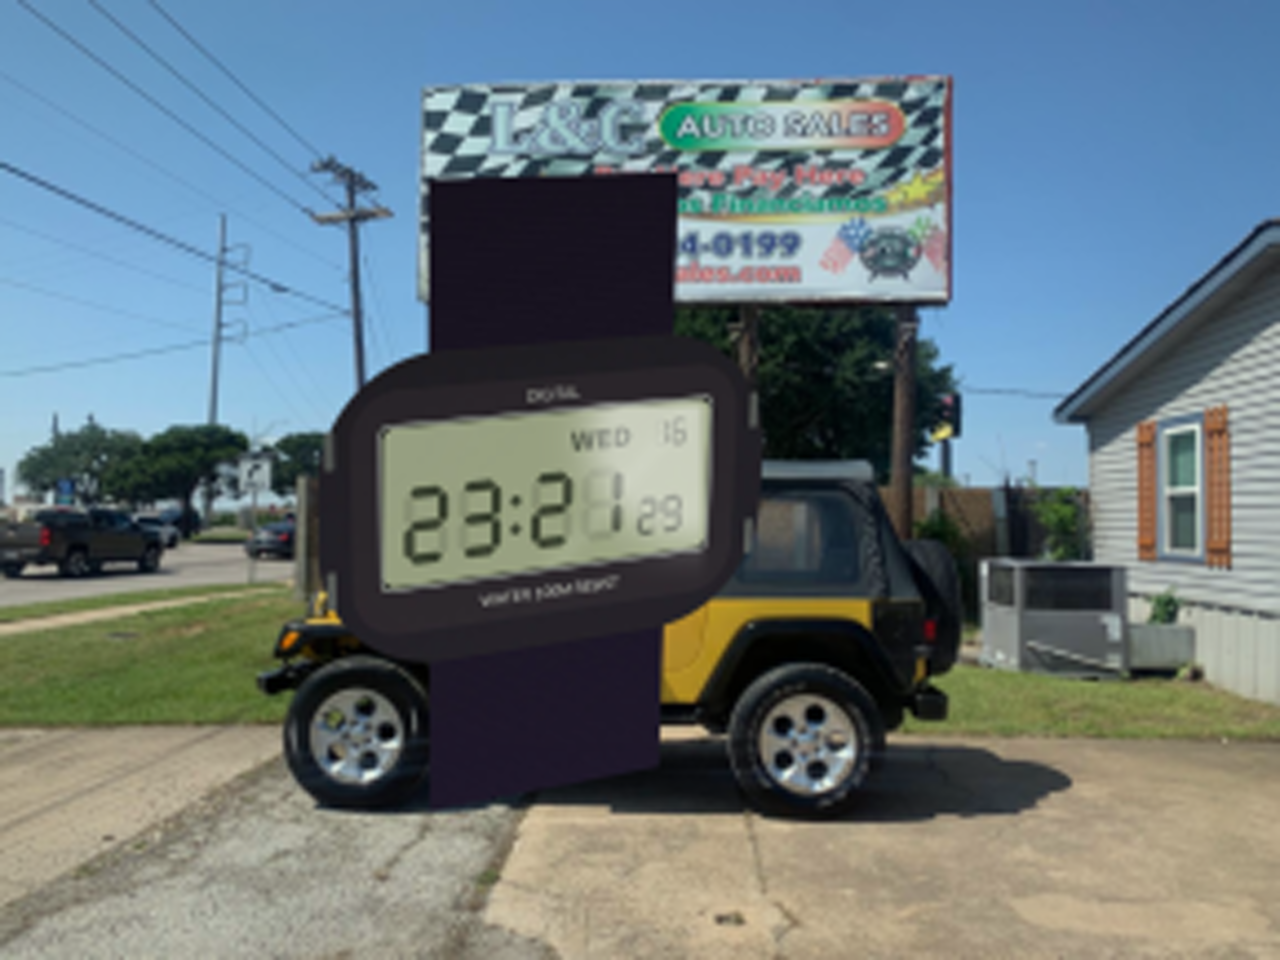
23:21:29
